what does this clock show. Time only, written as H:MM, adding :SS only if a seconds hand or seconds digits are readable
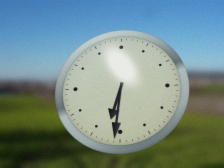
6:31
